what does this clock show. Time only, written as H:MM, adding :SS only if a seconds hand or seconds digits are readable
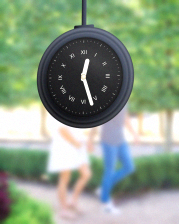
12:27
